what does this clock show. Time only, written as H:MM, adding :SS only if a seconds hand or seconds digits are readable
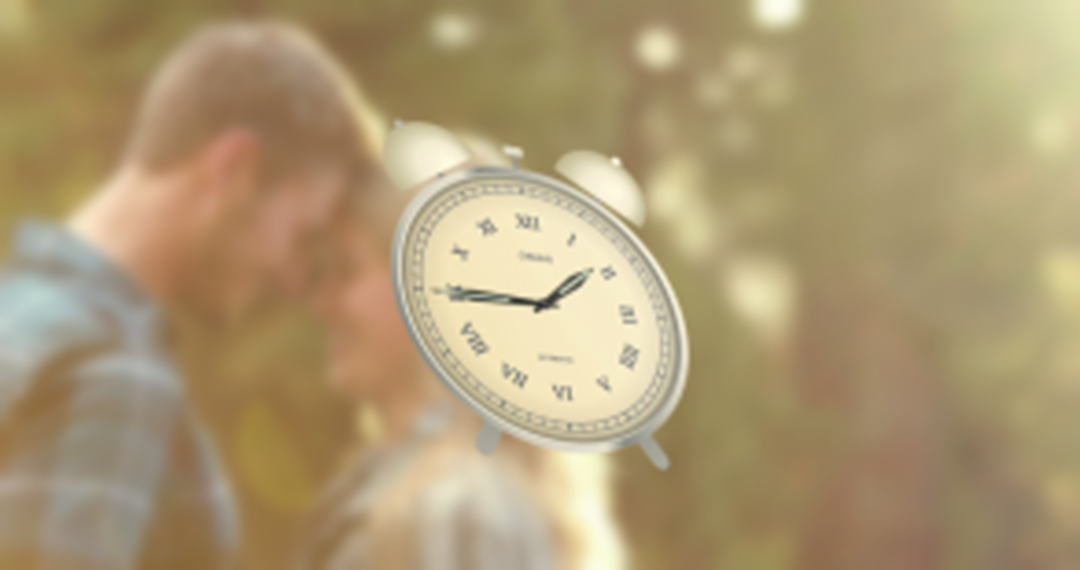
1:45
